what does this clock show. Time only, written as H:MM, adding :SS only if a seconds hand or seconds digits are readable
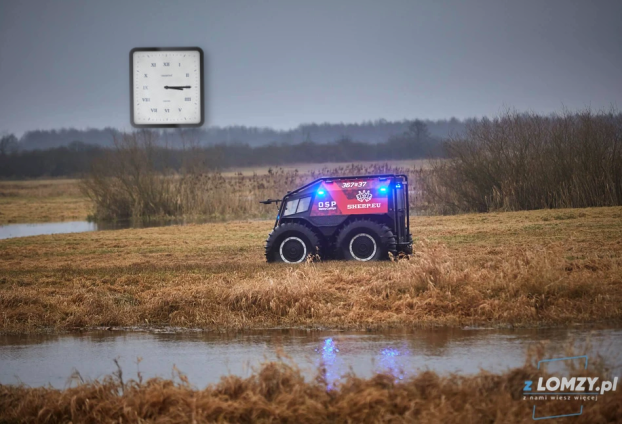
3:15
